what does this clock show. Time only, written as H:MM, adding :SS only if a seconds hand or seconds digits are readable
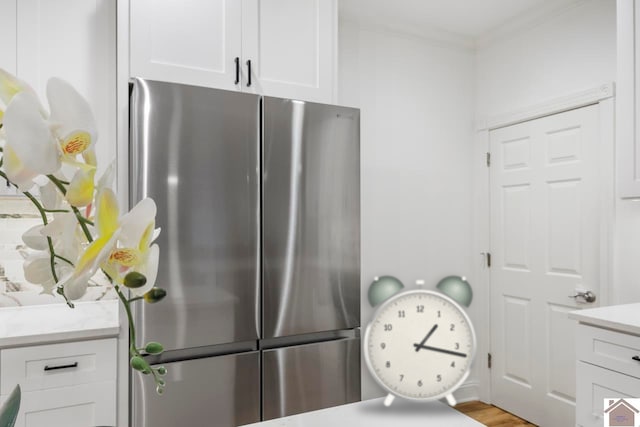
1:17
